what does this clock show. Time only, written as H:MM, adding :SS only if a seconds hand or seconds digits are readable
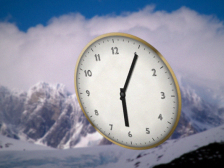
6:05
